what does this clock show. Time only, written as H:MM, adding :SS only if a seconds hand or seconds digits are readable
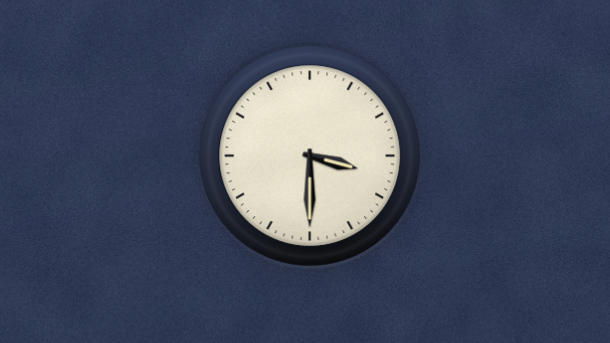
3:30
